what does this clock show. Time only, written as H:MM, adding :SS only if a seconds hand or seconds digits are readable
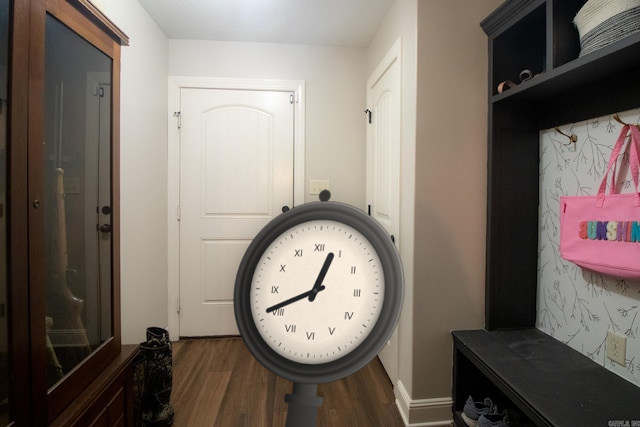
12:41
